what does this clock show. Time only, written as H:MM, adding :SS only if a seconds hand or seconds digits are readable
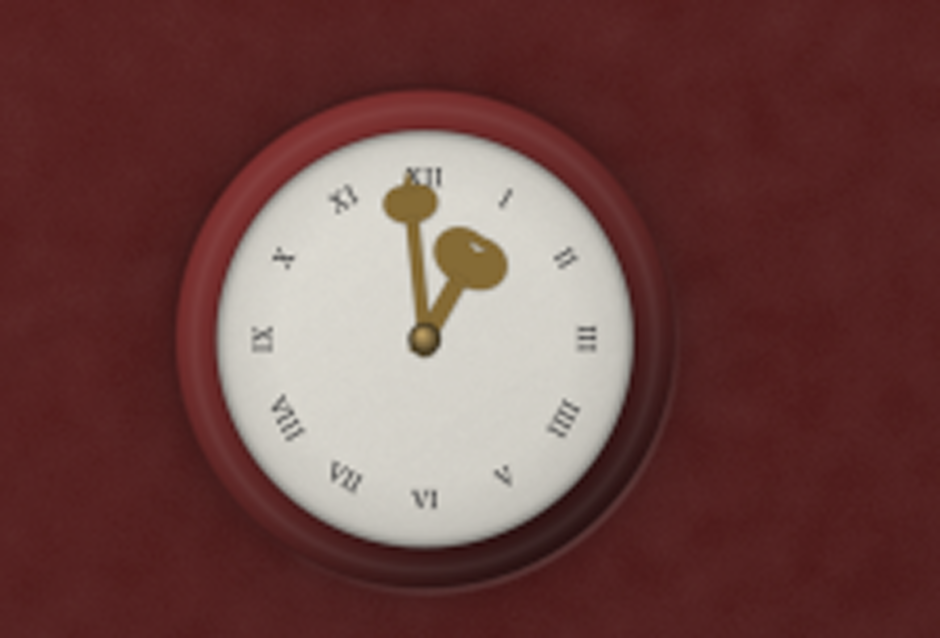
12:59
